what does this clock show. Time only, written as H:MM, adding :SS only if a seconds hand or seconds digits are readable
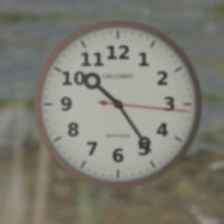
10:24:16
